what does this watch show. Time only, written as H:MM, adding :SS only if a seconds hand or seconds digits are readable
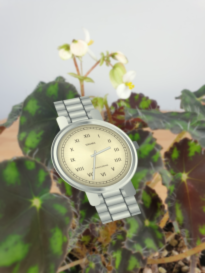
2:34
